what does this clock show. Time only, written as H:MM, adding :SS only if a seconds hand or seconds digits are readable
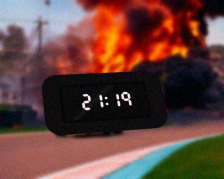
21:19
